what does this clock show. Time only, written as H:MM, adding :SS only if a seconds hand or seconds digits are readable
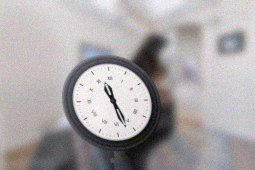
11:27
